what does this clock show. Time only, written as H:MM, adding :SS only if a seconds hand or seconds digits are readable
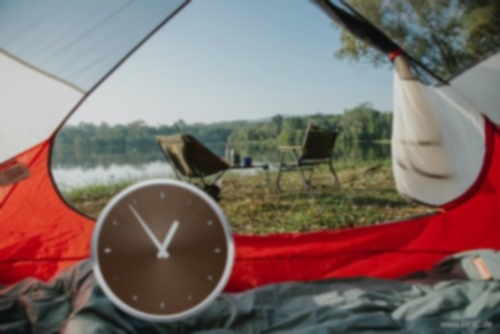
12:54
